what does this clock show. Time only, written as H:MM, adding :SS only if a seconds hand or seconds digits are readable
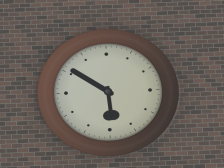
5:51
